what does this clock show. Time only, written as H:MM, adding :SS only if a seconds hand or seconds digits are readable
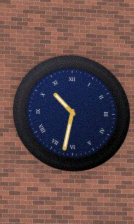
10:32
